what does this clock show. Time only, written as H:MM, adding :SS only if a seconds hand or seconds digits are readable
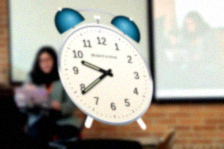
9:39
